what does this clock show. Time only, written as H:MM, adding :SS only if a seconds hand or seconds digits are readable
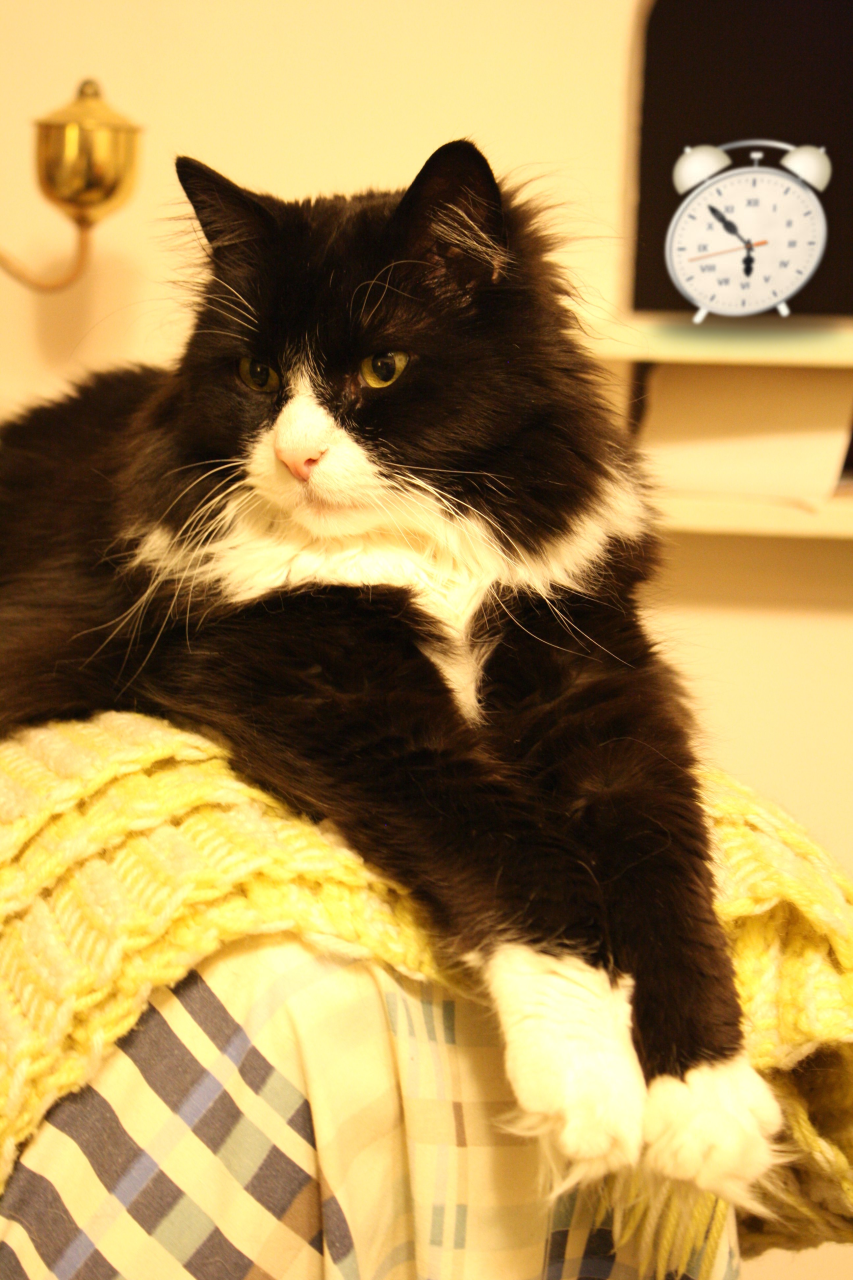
5:52:43
